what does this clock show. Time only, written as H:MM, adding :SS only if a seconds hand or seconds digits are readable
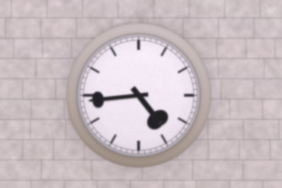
4:44
